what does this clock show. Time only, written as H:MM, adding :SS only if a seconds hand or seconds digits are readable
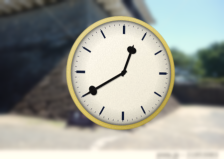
12:40
